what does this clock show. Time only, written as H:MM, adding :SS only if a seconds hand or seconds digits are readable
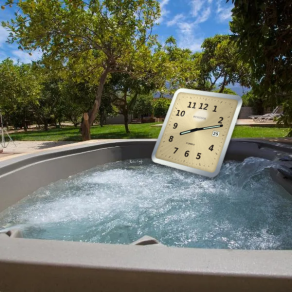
8:12
